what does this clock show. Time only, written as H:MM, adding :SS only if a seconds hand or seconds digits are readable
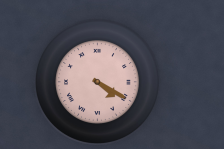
4:20
